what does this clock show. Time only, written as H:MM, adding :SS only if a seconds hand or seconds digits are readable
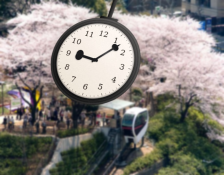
9:07
